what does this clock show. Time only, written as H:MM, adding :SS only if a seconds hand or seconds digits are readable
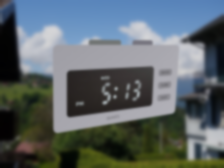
5:13
